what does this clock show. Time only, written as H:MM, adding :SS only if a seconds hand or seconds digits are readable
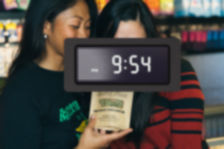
9:54
